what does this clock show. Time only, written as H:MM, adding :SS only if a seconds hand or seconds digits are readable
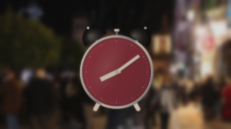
8:09
